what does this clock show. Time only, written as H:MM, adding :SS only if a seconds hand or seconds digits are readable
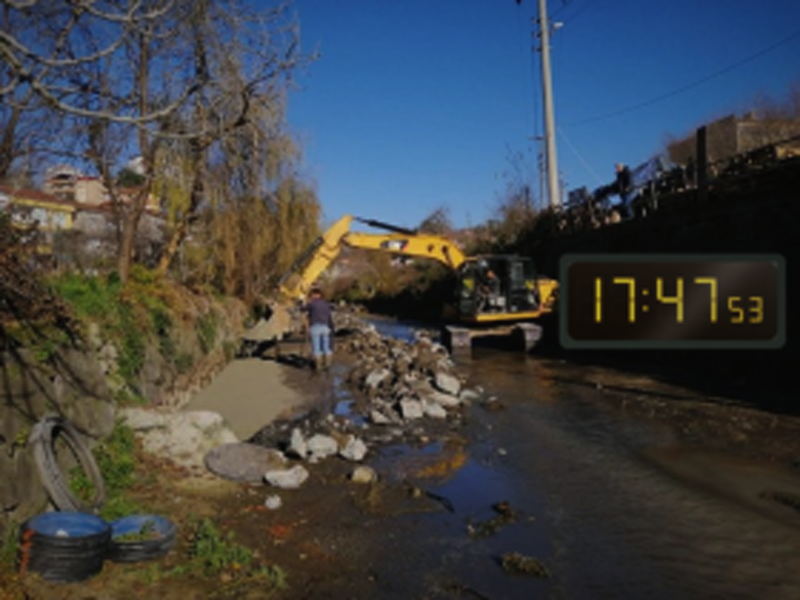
17:47:53
